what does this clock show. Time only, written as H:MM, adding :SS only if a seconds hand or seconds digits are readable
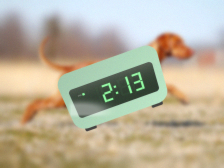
2:13
